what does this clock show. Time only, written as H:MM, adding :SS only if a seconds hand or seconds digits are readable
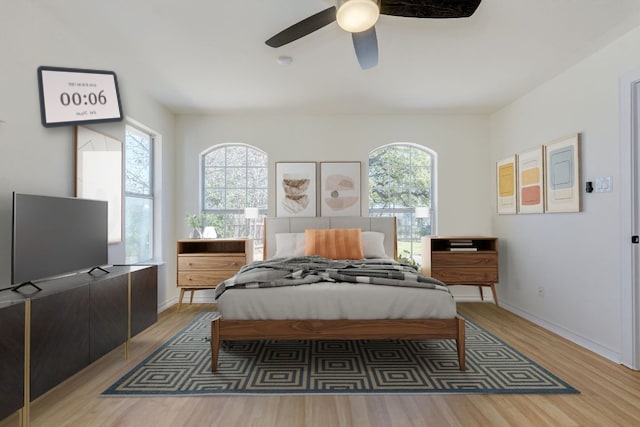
0:06
